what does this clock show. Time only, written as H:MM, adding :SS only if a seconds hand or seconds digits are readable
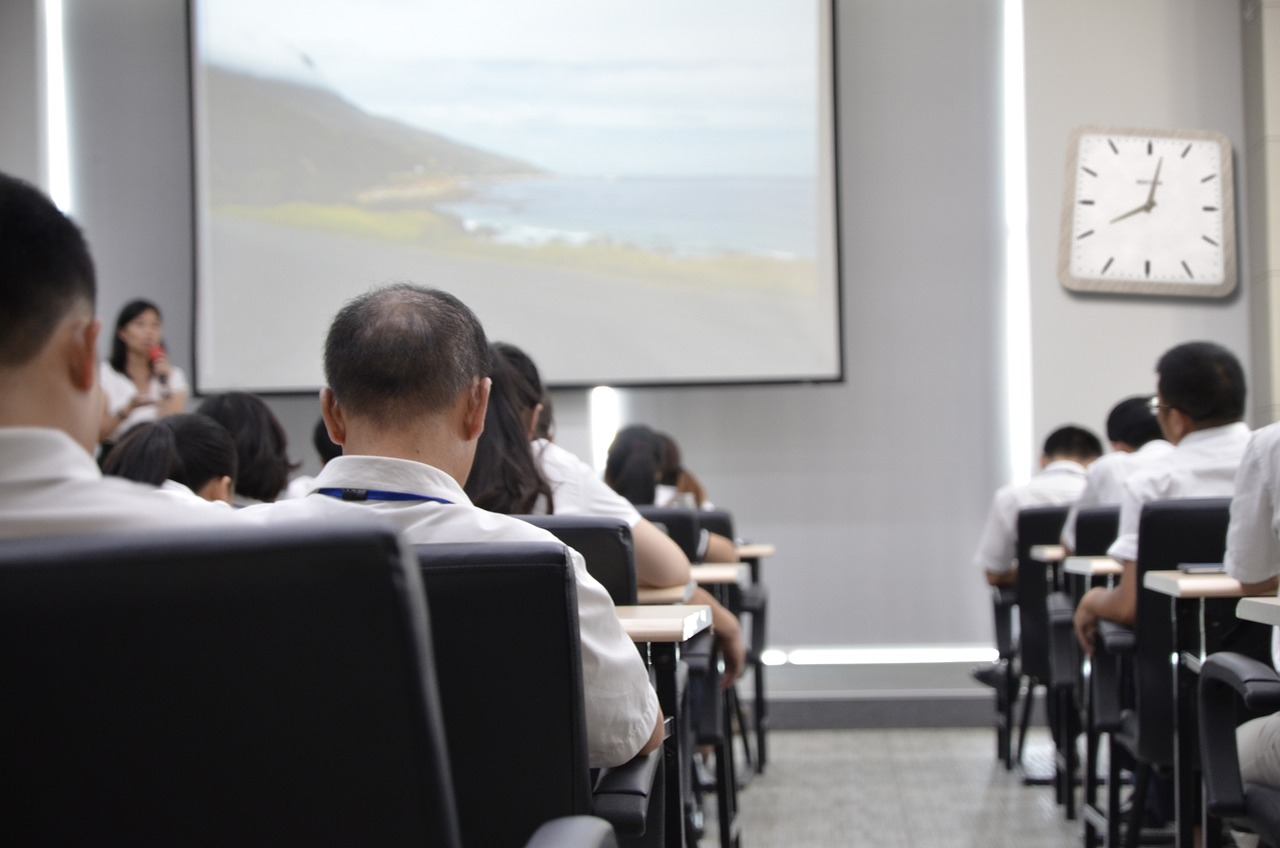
8:02
